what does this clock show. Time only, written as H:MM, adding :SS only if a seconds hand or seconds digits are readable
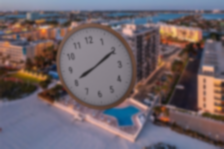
8:10
